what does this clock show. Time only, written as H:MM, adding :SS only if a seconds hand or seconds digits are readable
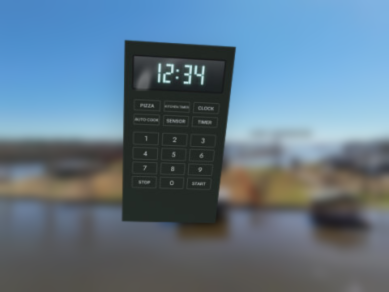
12:34
